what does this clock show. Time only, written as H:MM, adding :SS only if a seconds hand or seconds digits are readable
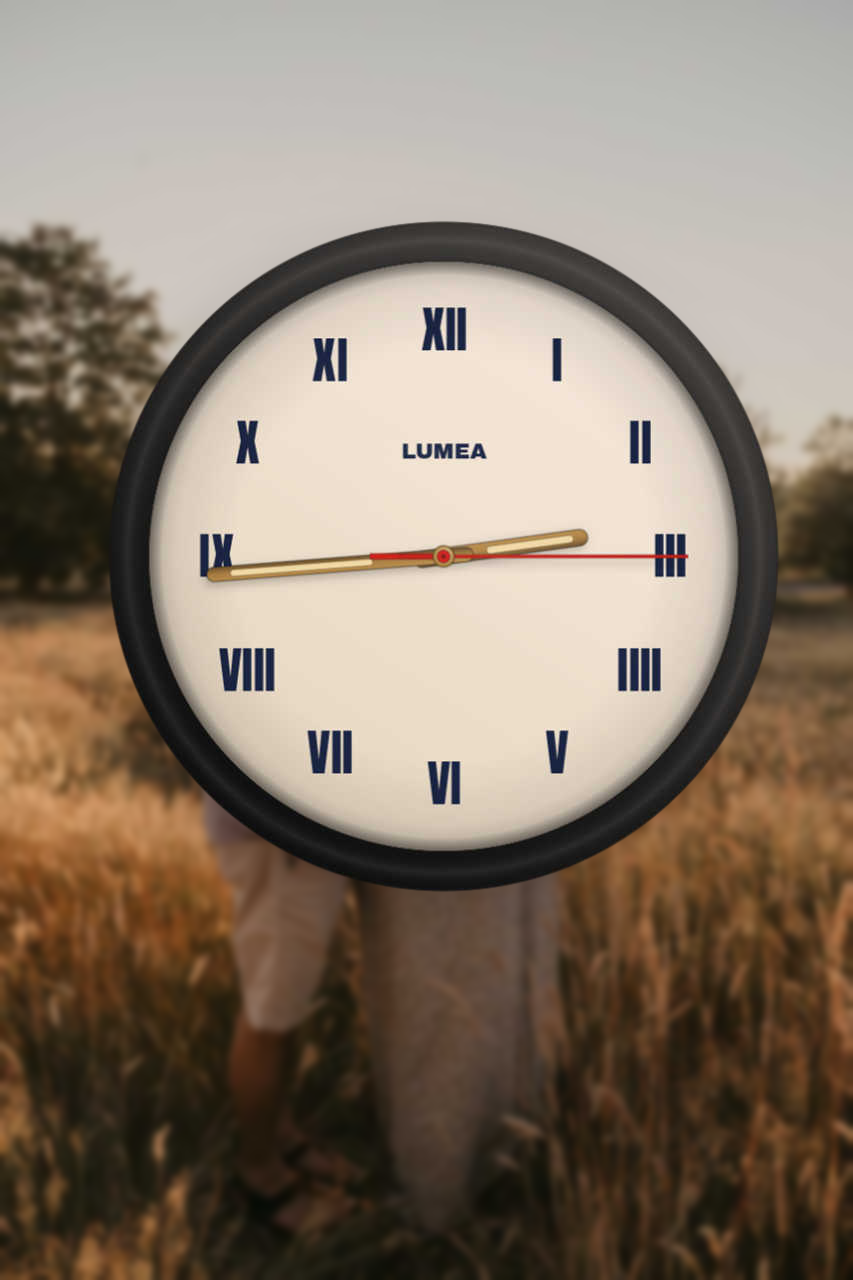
2:44:15
